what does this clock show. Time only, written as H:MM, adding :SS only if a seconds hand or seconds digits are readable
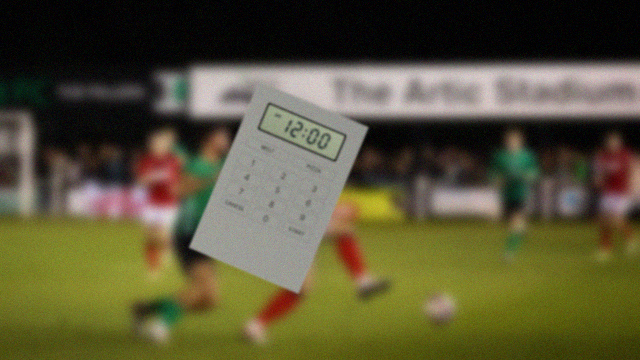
12:00
